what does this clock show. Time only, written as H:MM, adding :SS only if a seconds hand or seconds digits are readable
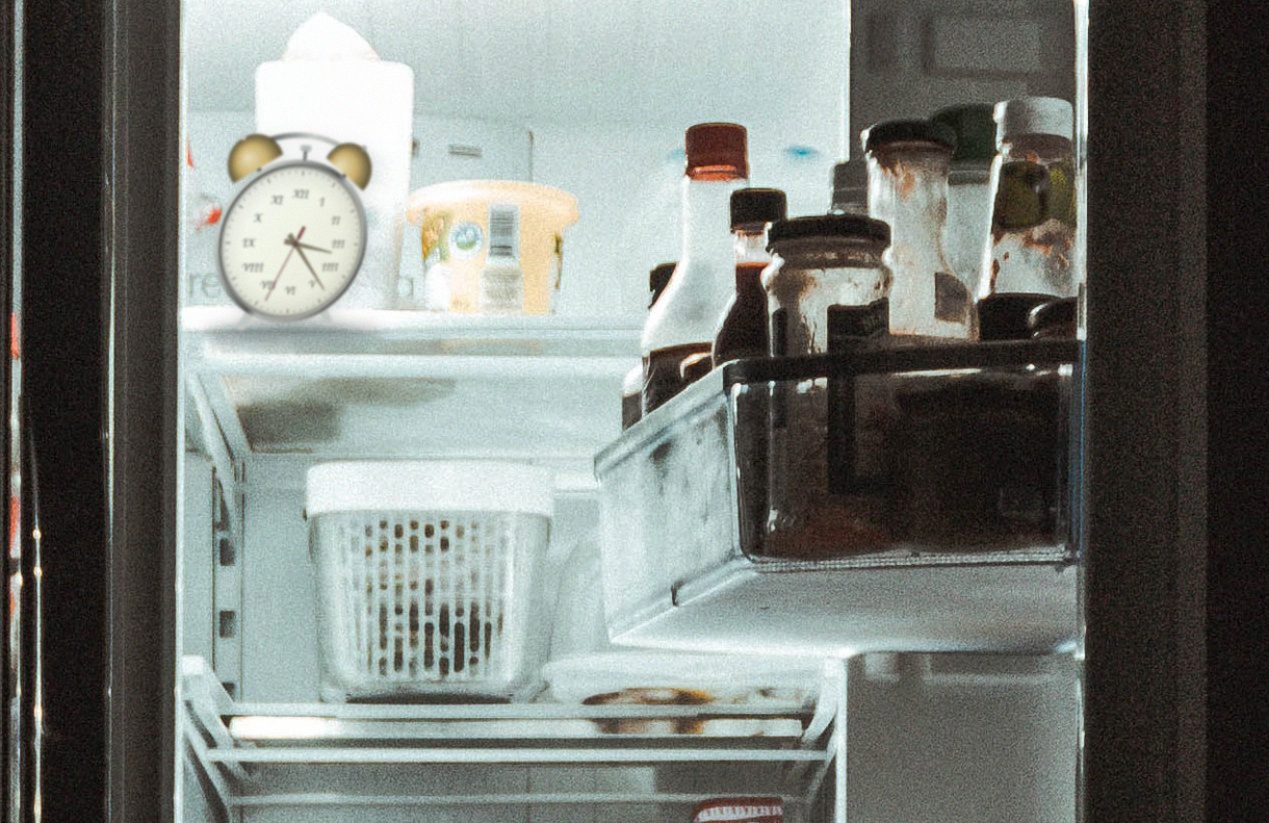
3:23:34
